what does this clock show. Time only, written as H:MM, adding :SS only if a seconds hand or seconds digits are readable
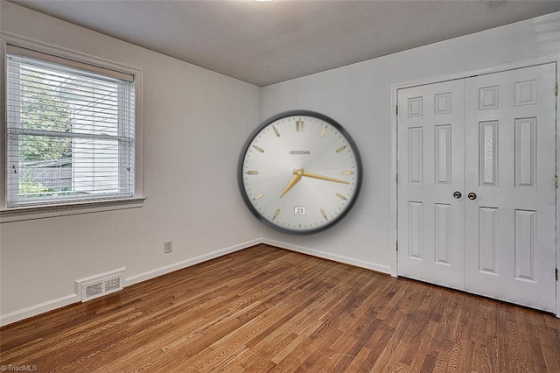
7:17
